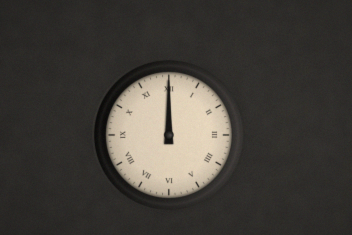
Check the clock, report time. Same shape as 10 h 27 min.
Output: 12 h 00 min
